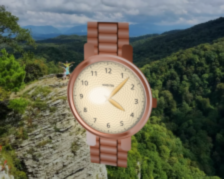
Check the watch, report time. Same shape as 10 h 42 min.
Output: 4 h 07 min
